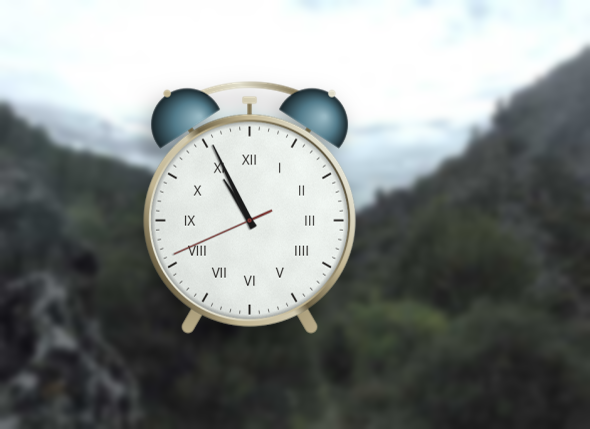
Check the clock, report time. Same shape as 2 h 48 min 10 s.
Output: 10 h 55 min 41 s
